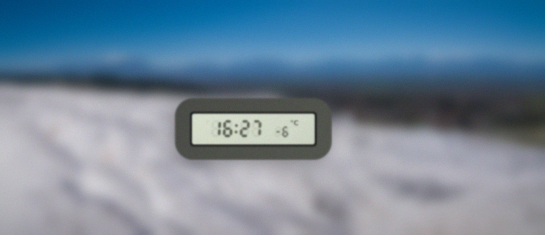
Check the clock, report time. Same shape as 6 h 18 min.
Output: 16 h 27 min
